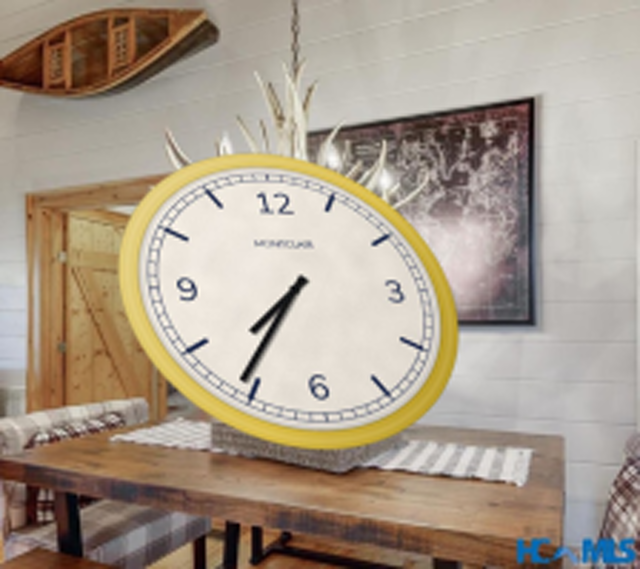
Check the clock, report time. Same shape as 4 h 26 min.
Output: 7 h 36 min
